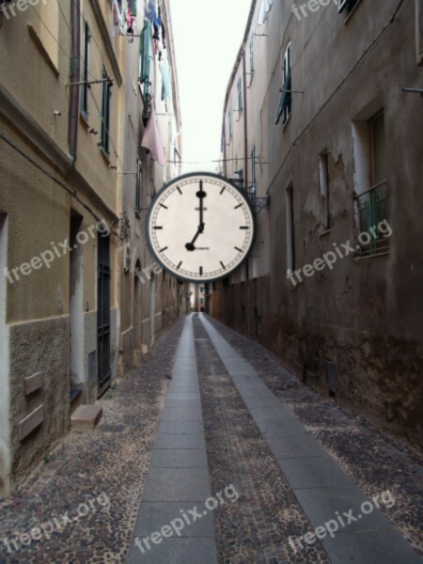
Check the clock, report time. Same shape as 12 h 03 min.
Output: 7 h 00 min
